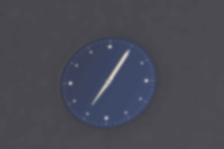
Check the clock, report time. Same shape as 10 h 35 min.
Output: 7 h 05 min
